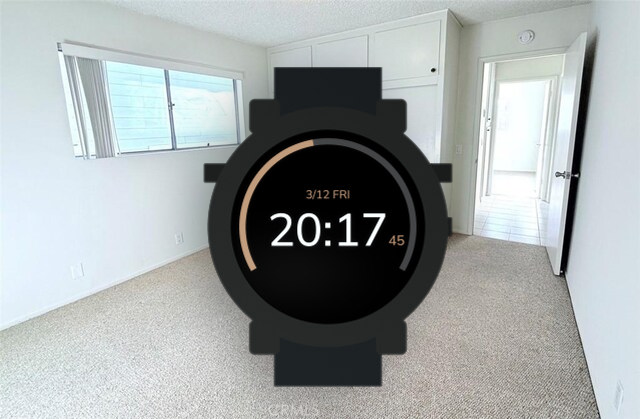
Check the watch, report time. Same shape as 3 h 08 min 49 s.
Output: 20 h 17 min 45 s
